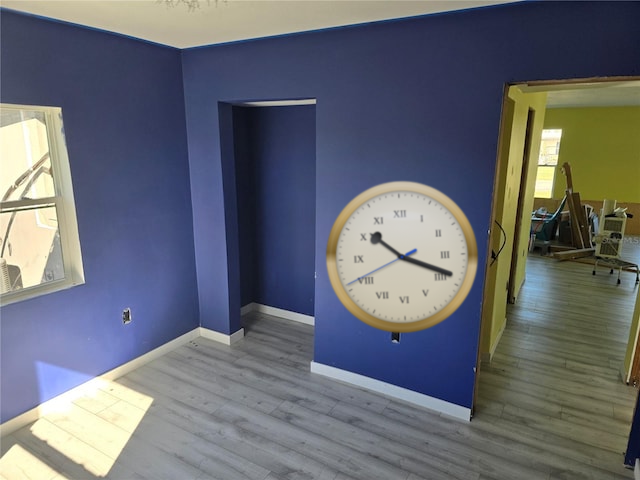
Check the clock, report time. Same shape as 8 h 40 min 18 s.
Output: 10 h 18 min 41 s
